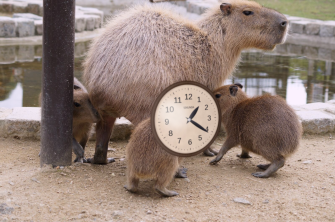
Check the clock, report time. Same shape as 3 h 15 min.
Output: 1 h 21 min
